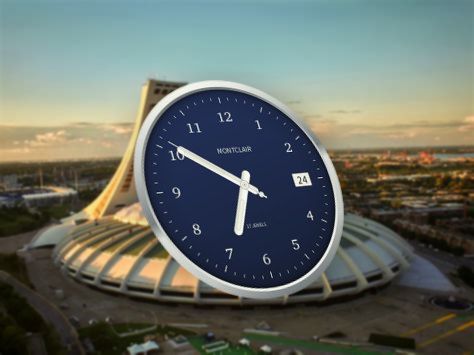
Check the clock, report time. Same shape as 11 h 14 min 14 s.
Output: 6 h 50 min 51 s
